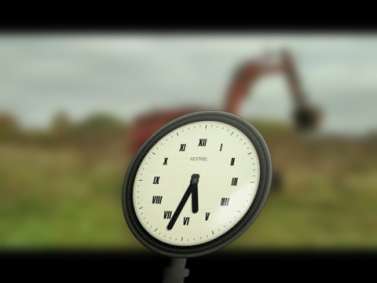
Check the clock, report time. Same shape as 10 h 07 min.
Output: 5 h 33 min
